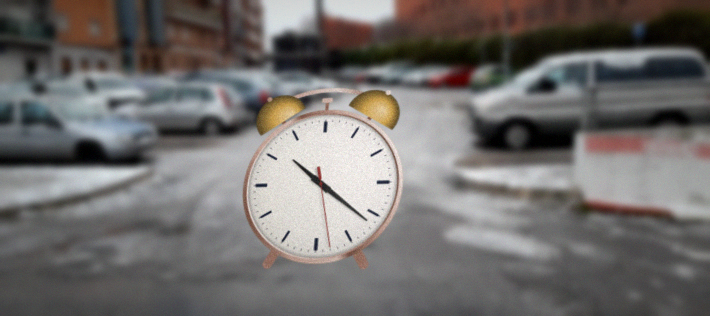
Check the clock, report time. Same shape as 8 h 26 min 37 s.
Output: 10 h 21 min 28 s
